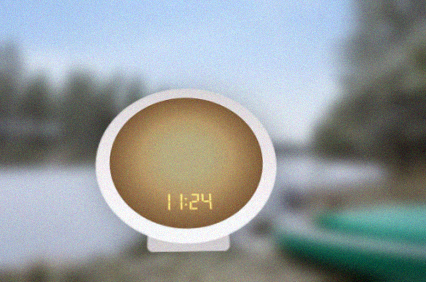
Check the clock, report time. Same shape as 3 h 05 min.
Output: 11 h 24 min
